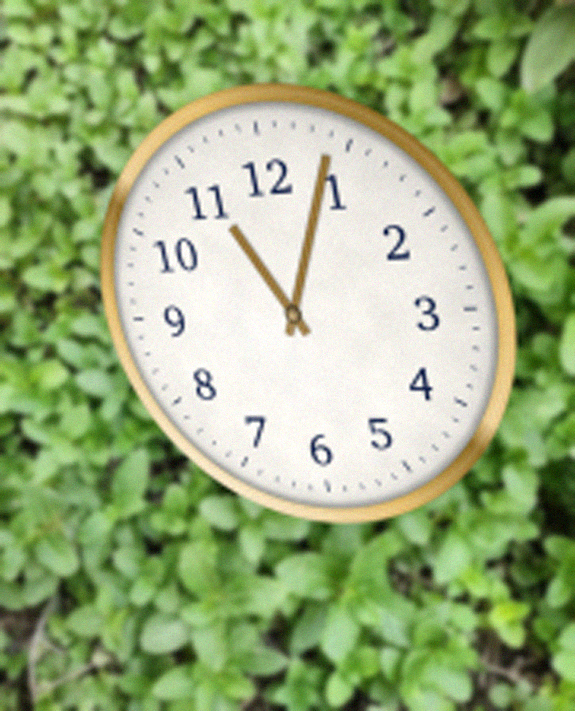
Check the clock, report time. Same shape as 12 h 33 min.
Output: 11 h 04 min
